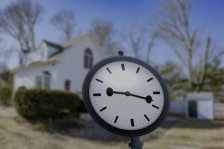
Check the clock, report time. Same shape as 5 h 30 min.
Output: 9 h 18 min
